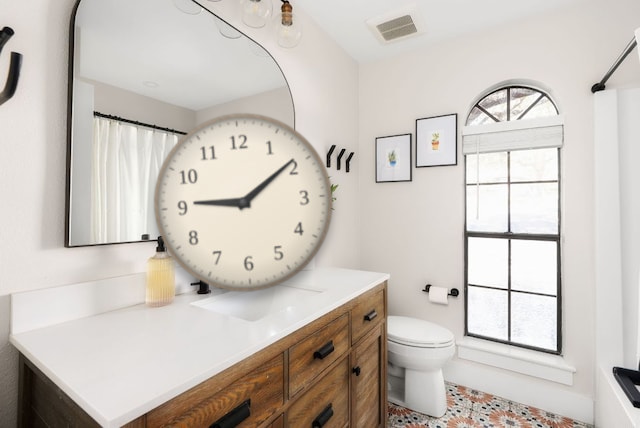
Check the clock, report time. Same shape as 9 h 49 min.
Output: 9 h 09 min
